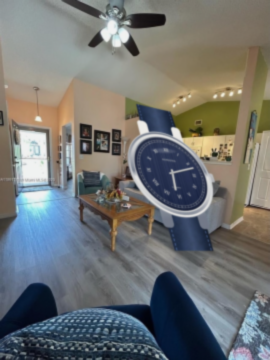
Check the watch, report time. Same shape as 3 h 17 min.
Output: 6 h 12 min
